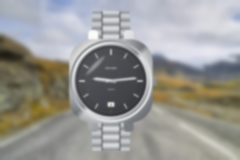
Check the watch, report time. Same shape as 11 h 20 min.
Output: 9 h 14 min
